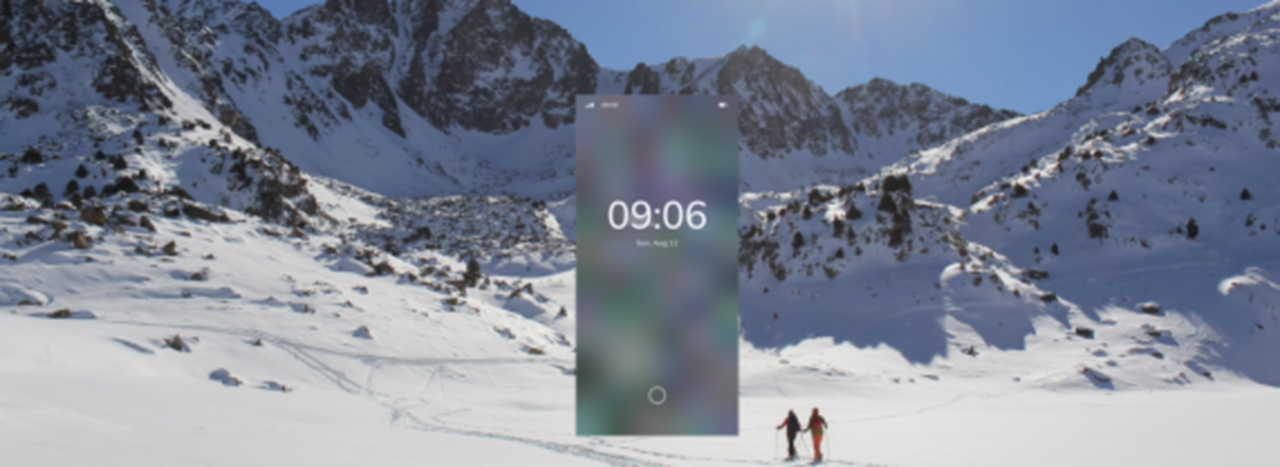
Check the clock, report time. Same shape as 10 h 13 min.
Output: 9 h 06 min
